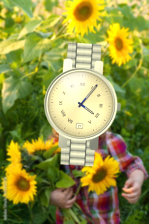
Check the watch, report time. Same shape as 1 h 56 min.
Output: 4 h 06 min
